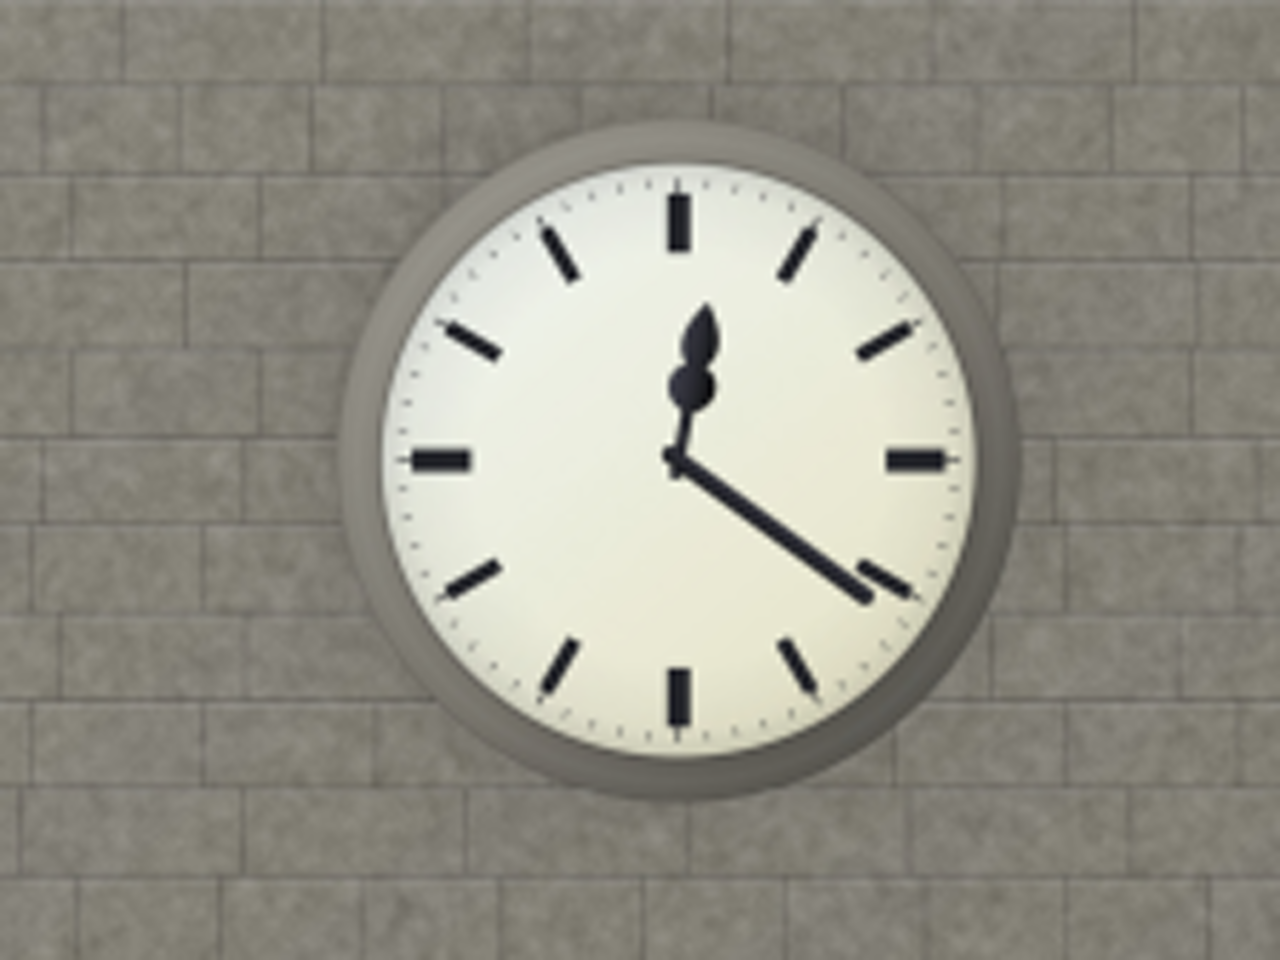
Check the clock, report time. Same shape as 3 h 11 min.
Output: 12 h 21 min
